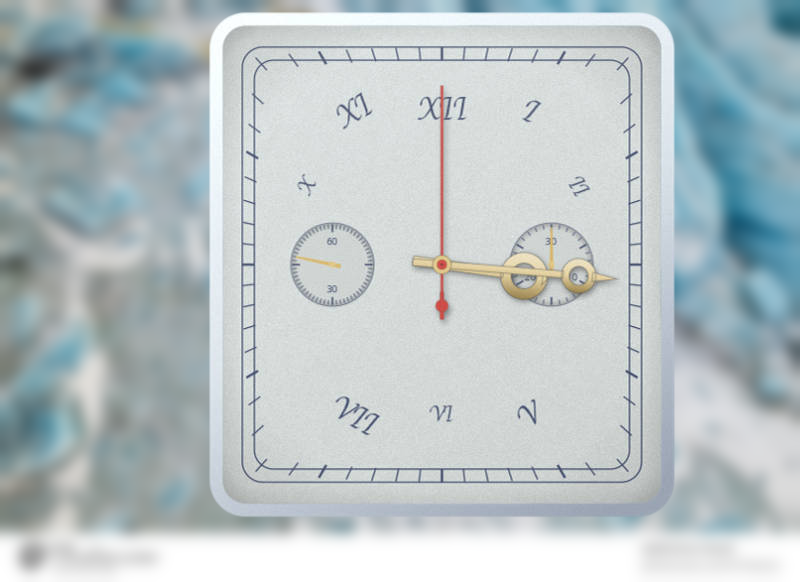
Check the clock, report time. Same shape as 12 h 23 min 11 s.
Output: 3 h 15 min 47 s
